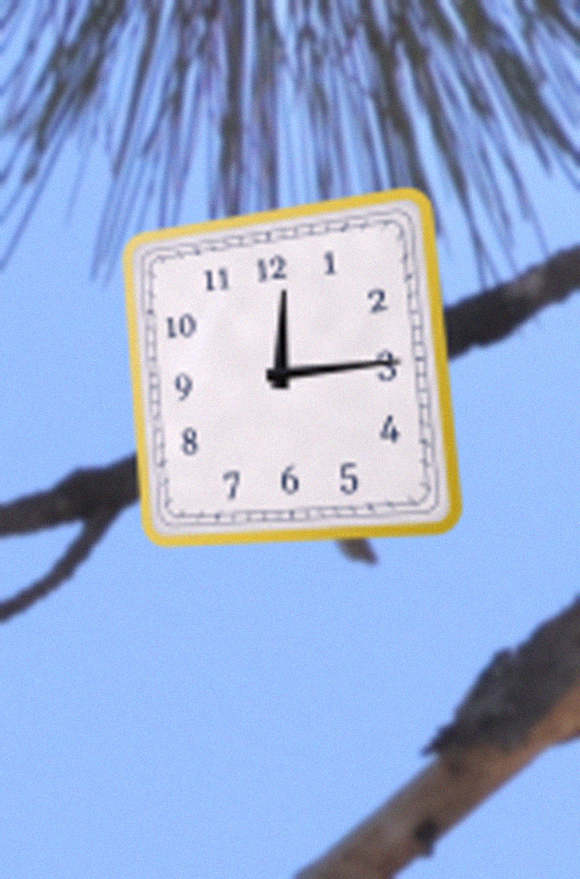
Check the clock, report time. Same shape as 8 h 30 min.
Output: 12 h 15 min
